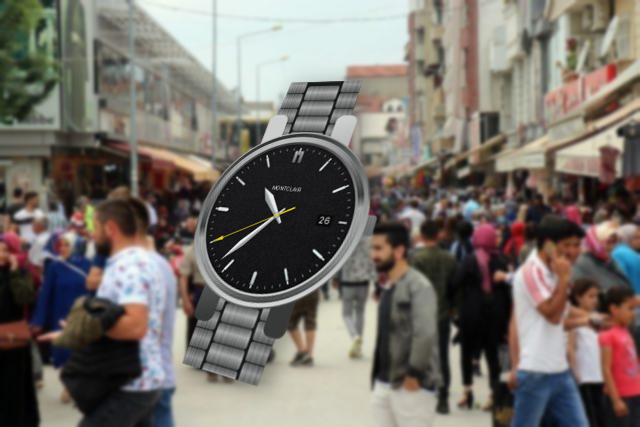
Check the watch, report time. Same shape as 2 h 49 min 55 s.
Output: 10 h 36 min 40 s
